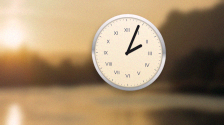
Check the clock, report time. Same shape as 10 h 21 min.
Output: 2 h 04 min
